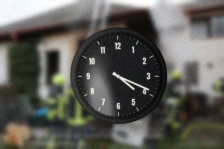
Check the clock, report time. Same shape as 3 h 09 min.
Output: 4 h 19 min
